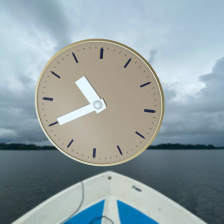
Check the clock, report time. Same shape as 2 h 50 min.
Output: 10 h 40 min
